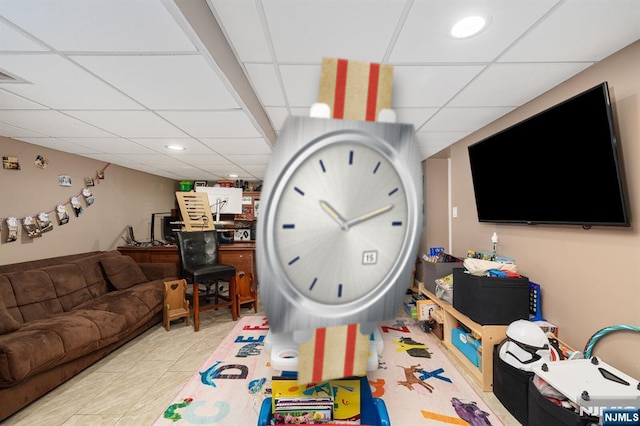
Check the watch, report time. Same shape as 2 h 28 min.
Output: 10 h 12 min
